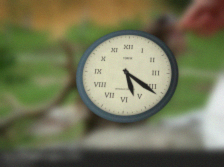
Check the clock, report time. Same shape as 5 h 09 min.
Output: 5 h 21 min
